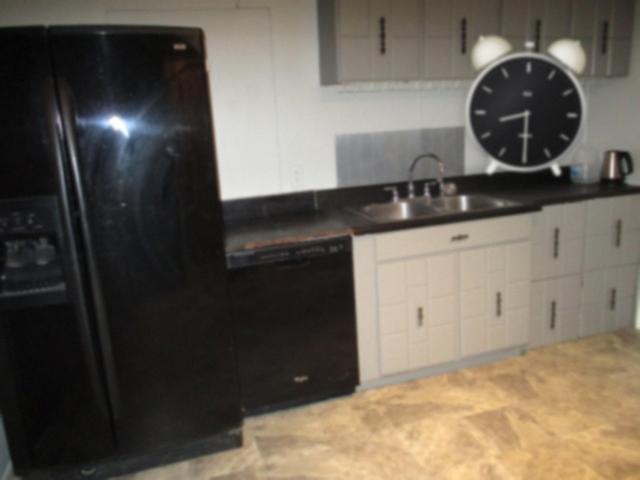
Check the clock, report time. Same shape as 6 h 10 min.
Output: 8 h 30 min
